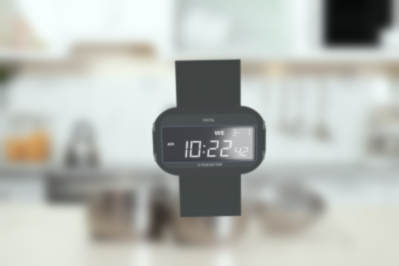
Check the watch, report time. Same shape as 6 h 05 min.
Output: 10 h 22 min
